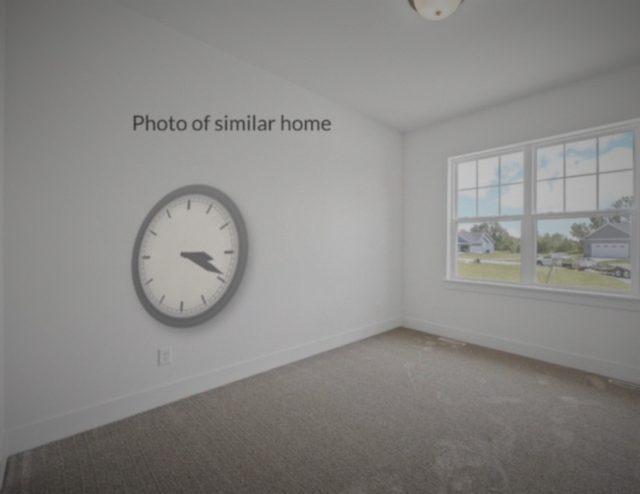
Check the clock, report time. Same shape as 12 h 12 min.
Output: 3 h 19 min
